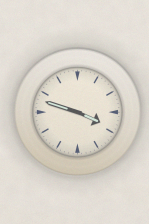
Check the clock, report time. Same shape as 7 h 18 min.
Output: 3 h 48 min
